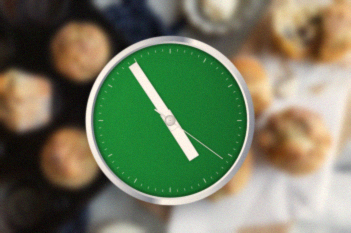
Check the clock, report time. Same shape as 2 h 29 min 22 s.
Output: 4 h 54 min 21 s
